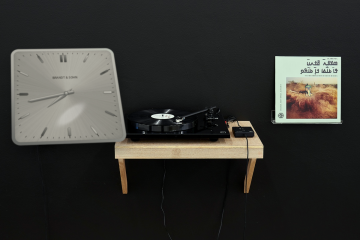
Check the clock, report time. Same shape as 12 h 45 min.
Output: 7 h 43 min
